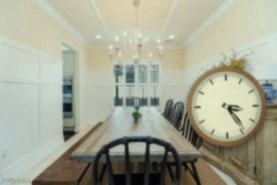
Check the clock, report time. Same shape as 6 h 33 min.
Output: 3 h 24 min
